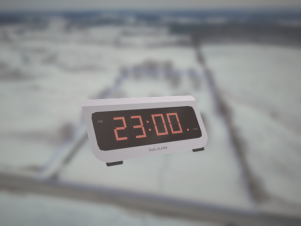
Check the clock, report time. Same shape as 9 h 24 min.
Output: 23 h 00 min
